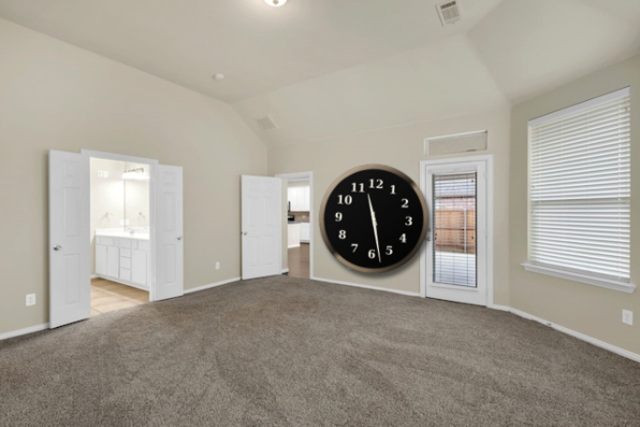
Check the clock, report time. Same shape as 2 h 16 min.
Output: 11 h 28 min
